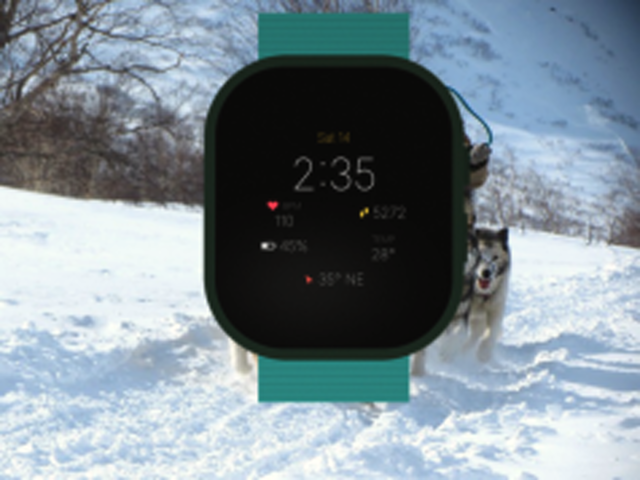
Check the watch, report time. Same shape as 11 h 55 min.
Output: 2 h 35 min
